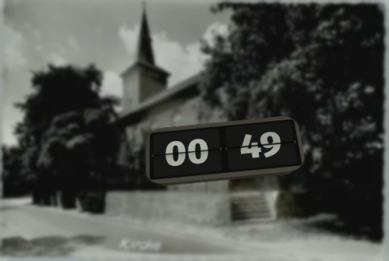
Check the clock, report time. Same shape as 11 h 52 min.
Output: 0 h 49 min
